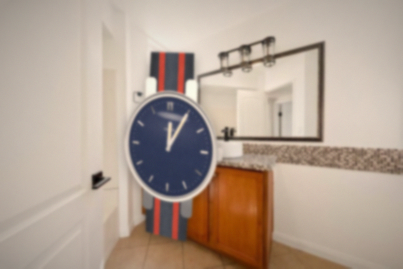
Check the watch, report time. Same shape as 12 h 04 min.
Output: 12 h 05 min
